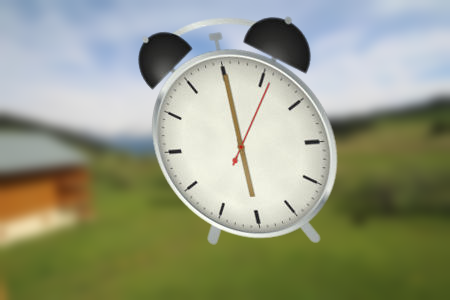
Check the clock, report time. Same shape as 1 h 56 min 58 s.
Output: 6 h 00 min 06 s
